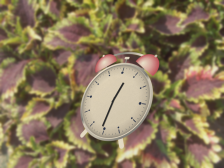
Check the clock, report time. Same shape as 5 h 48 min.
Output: 12 h 31 min
